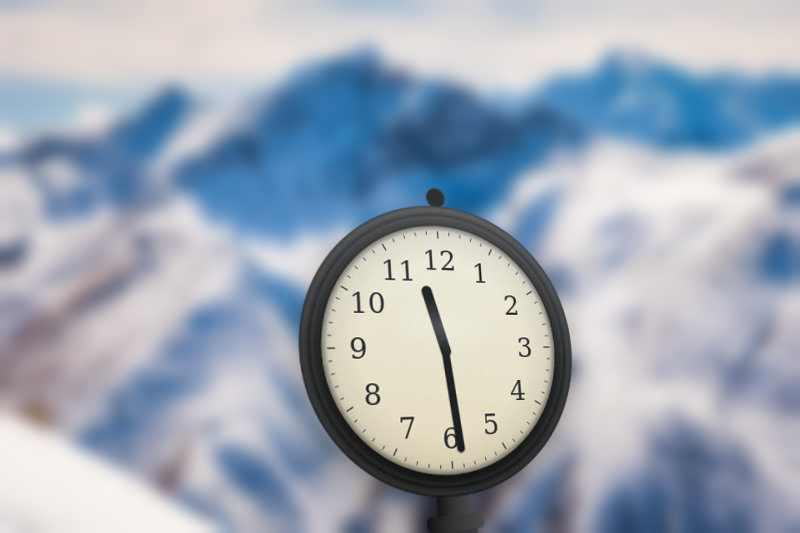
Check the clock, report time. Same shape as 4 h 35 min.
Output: 11 h 29 min
